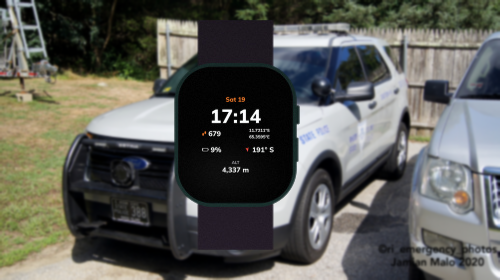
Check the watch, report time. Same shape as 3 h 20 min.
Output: 17 h 14 min
